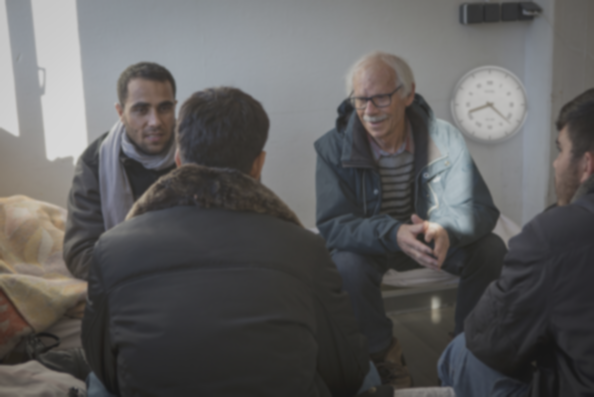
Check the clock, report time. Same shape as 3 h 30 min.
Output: 8 h 22 min
